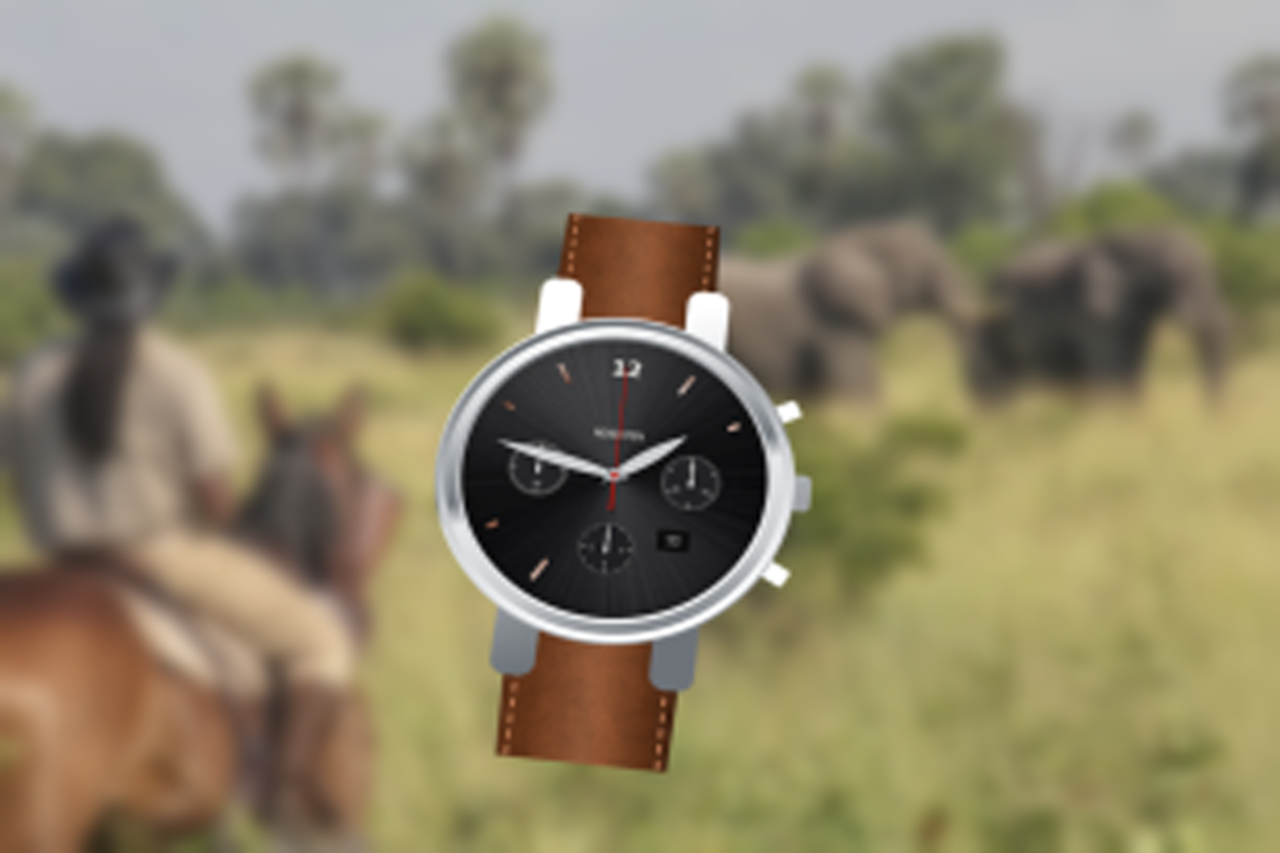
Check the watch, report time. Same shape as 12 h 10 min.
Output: 1 h 47 min
